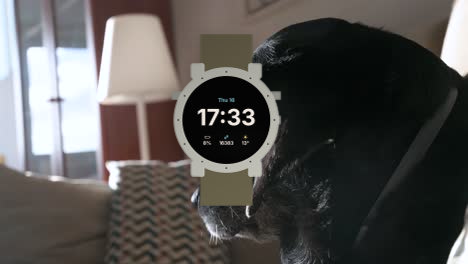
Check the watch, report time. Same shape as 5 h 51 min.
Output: 17 h 33 min
